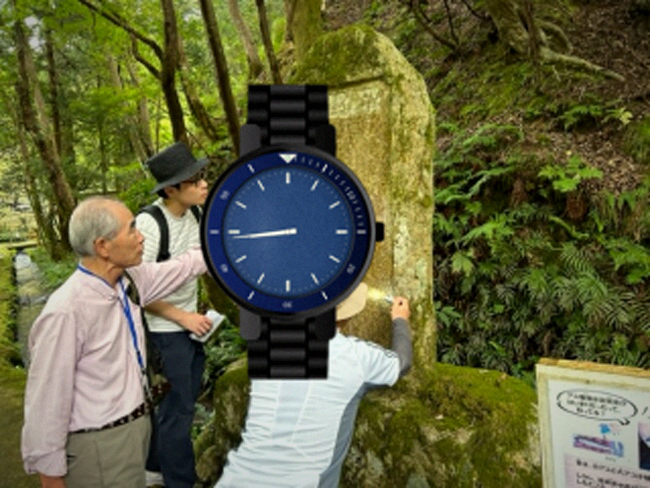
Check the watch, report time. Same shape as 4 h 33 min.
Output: 8 h 44 min
